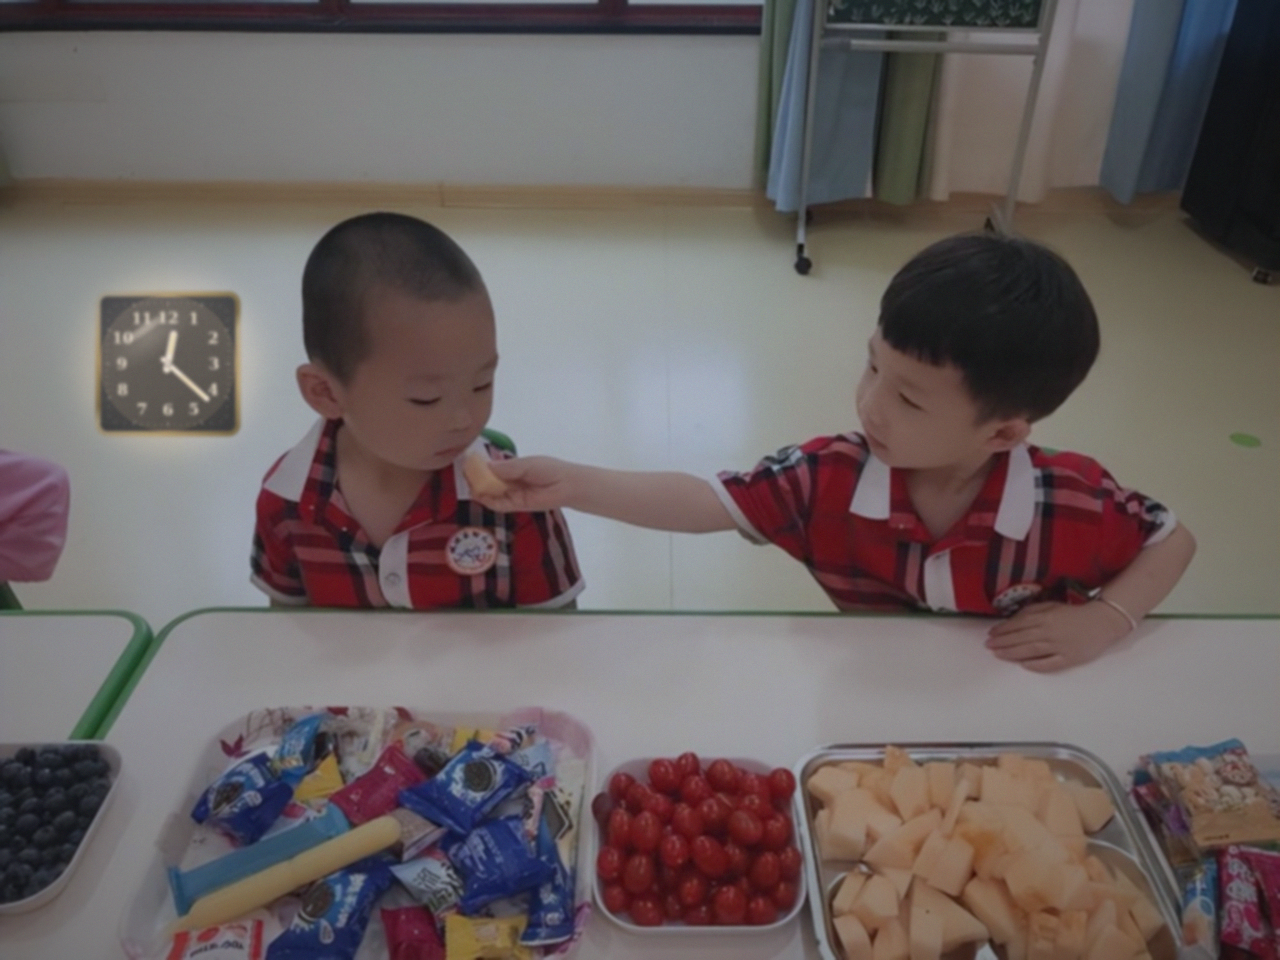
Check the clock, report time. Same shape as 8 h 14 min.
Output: 12 h 22 min
